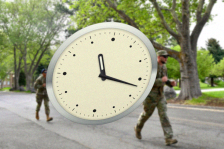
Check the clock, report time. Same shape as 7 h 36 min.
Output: 11 h 17 min
